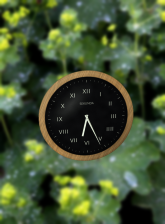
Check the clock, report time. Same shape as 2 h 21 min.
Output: 6 h 26 min
